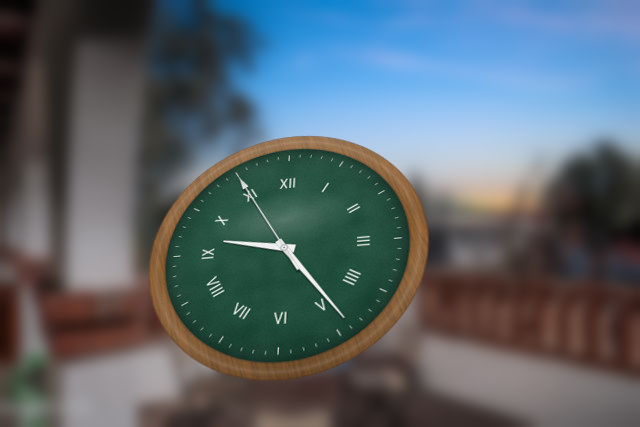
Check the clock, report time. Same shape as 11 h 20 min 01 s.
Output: 9 h 23 min 55 s
